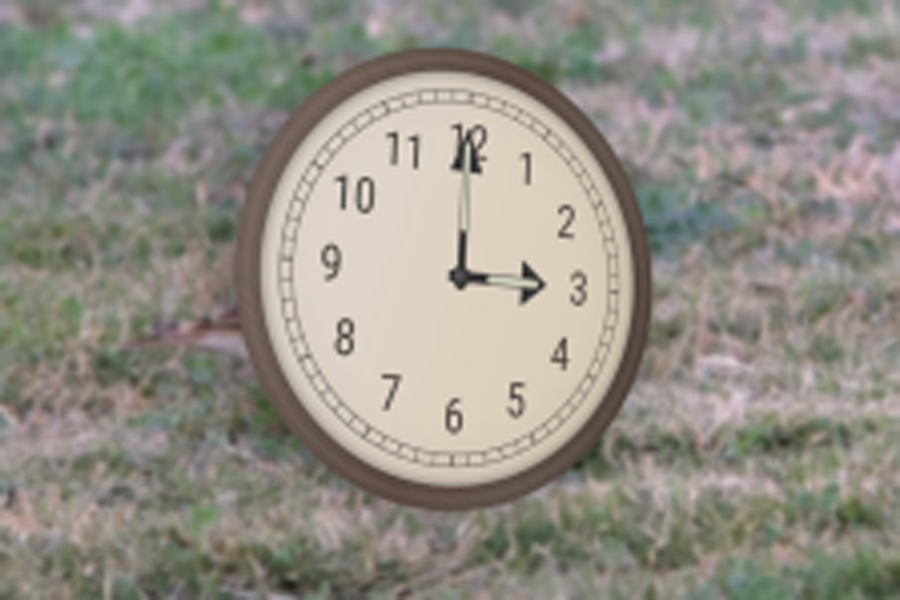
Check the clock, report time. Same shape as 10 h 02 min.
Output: 3 h 00 min
